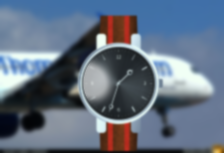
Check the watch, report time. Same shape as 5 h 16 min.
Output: 1 h 33 min
